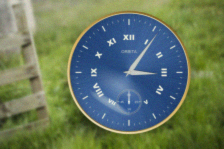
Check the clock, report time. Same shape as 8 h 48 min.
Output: 3 h 06 min
